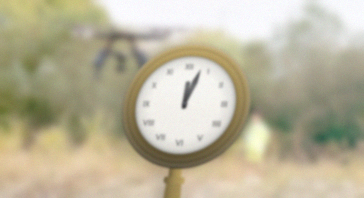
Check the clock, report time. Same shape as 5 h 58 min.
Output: 12 h 03 min
